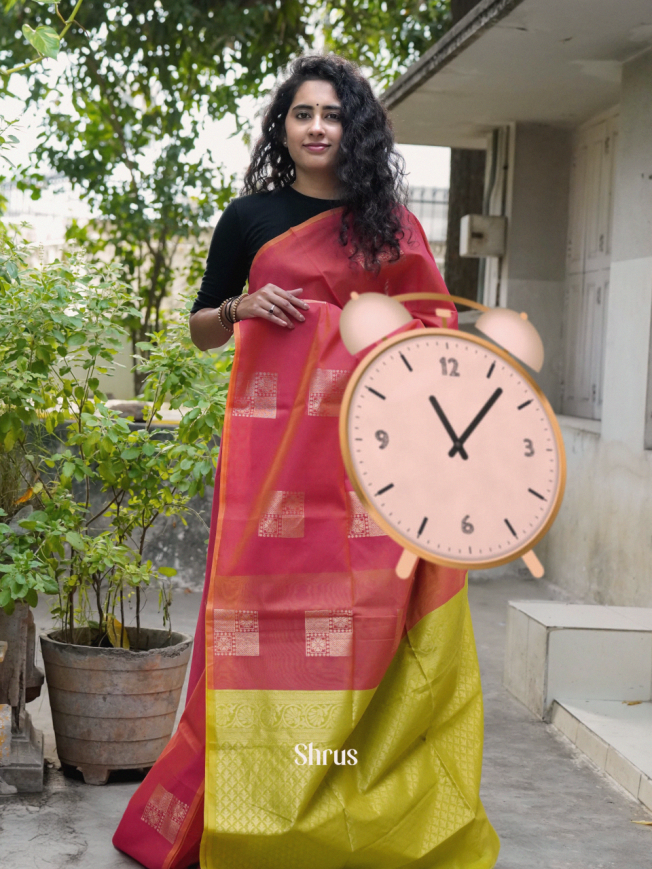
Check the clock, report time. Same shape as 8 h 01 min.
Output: 11 h 07 min
